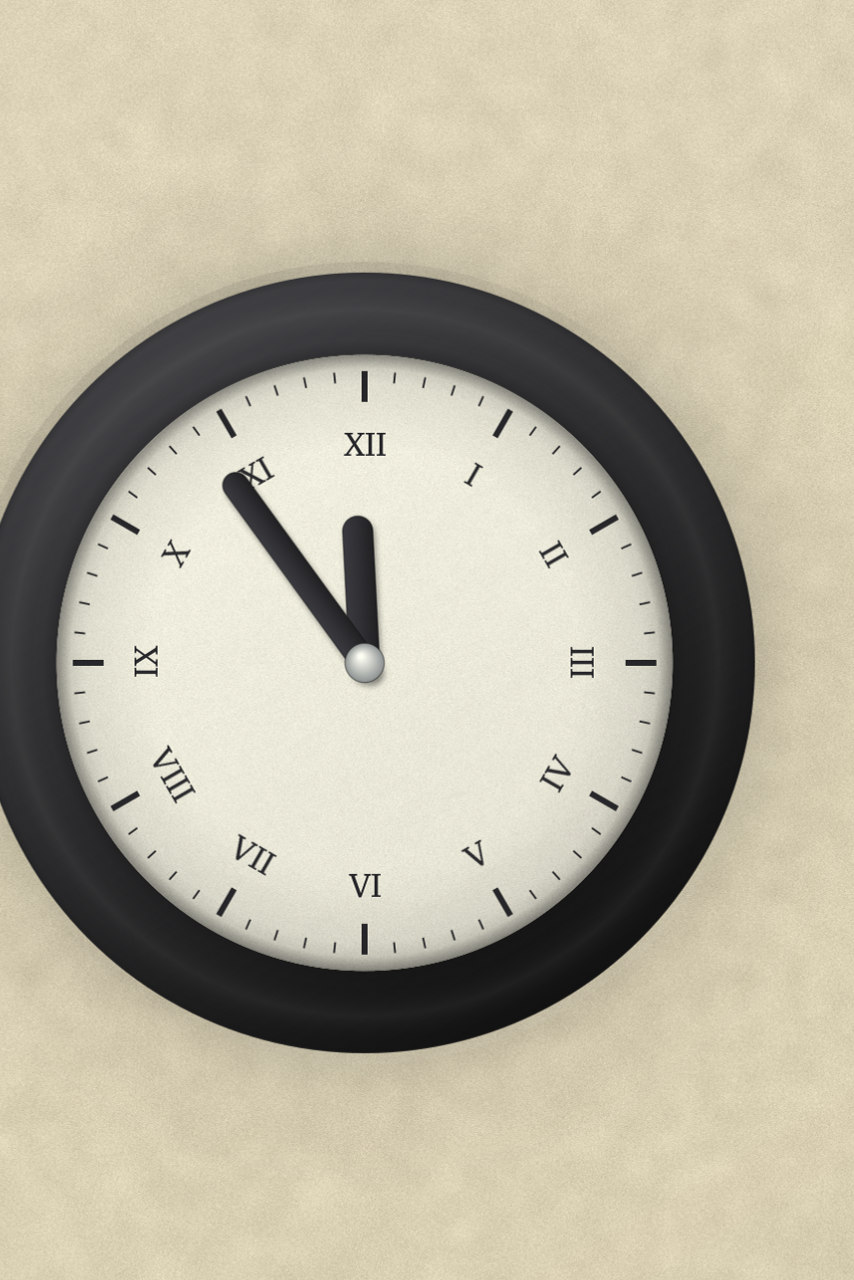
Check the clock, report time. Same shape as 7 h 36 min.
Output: 11 h 54 min
